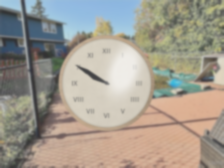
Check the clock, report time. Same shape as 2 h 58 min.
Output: 9 h 50 min
